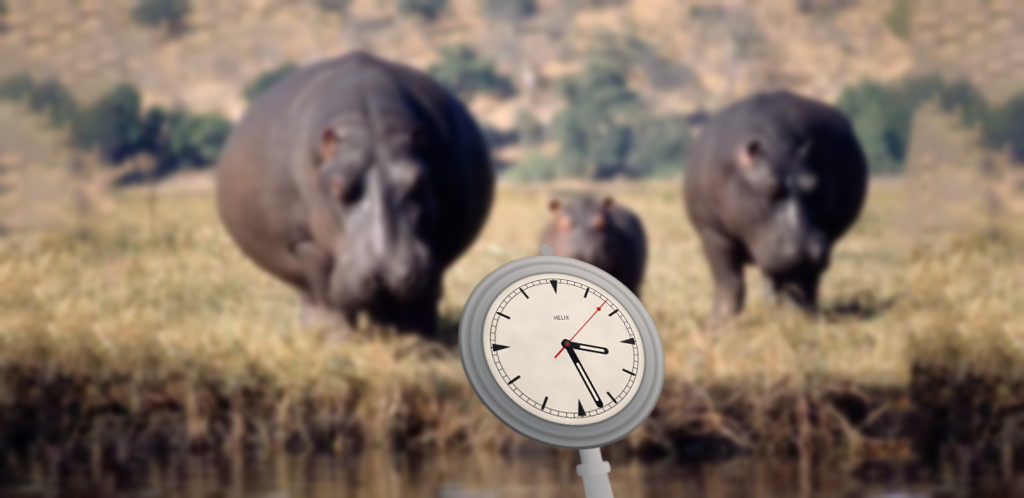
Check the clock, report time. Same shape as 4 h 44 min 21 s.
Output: 3 h 27 min 08 s
